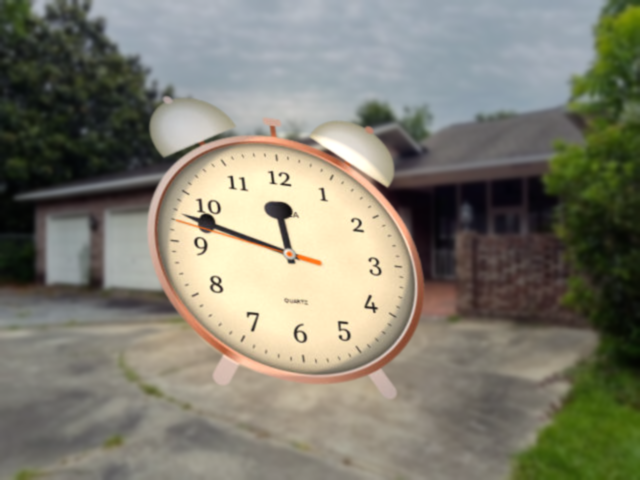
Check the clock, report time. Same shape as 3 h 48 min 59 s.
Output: 11 h 47 min 47 s
